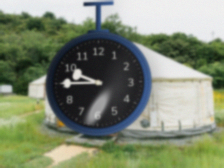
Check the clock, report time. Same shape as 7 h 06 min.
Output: 9 h 45 min
